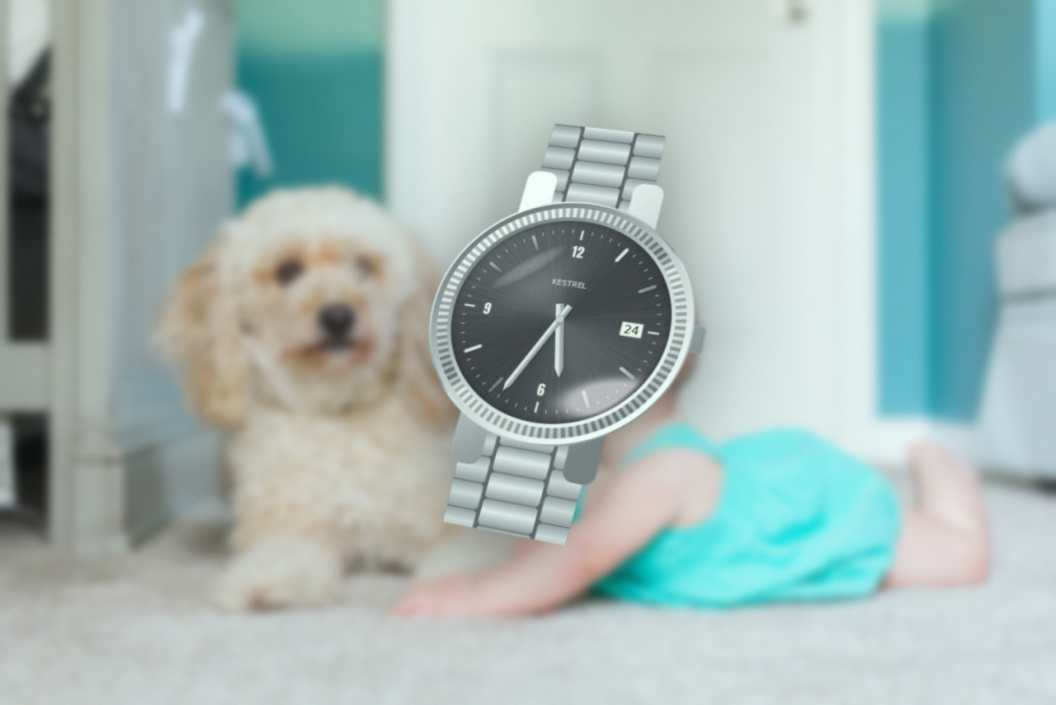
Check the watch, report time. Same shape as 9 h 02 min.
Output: 5 h 34 min
